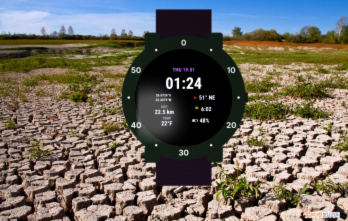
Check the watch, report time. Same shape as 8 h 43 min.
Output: 1 h 24 min
